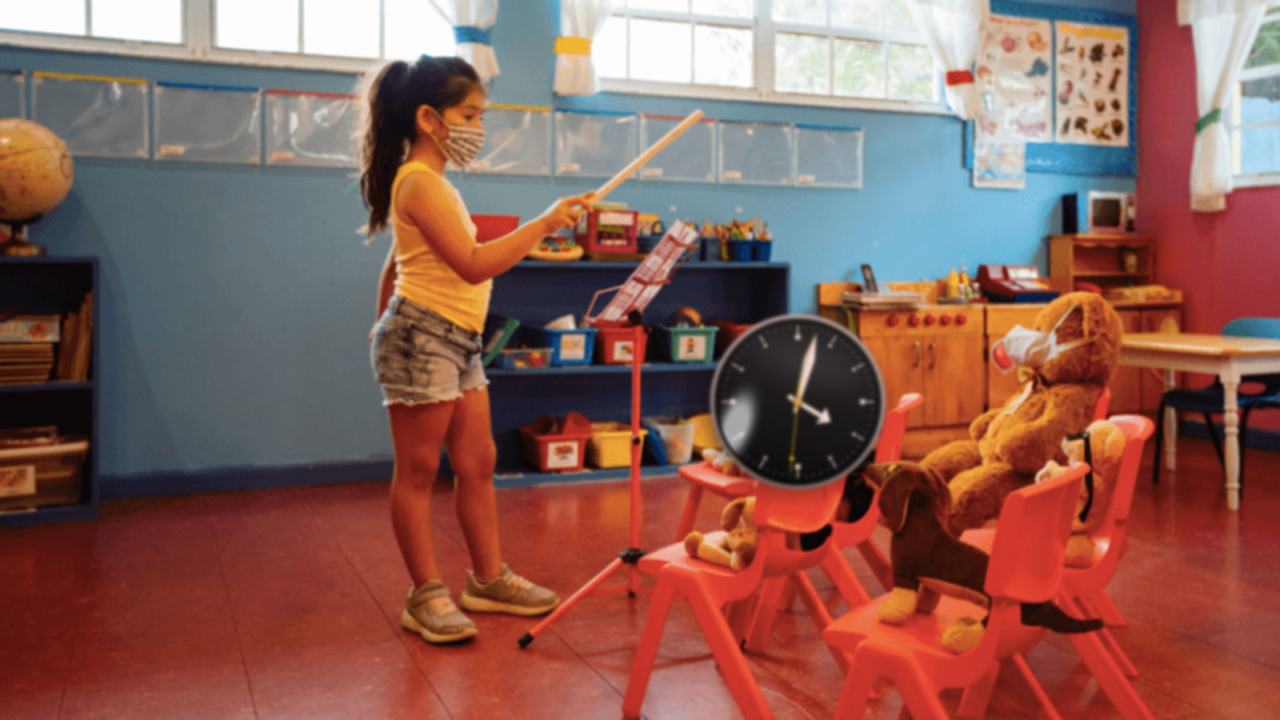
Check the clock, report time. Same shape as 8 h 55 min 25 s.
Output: 4 h 02 min 31 s
